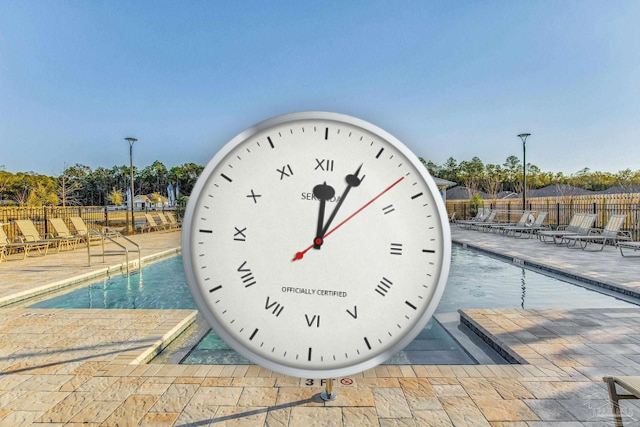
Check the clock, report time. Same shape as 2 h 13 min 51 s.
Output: 12 h 04 min 08 s
